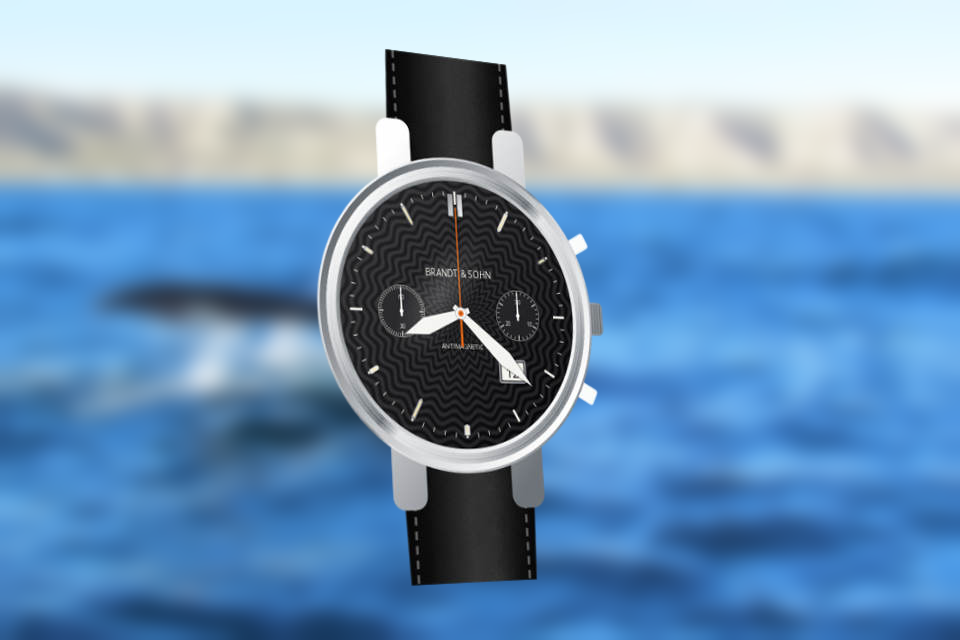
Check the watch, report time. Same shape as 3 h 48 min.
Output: 8 h 22 min
